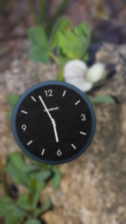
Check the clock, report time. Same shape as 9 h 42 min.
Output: 5 h 57 min
